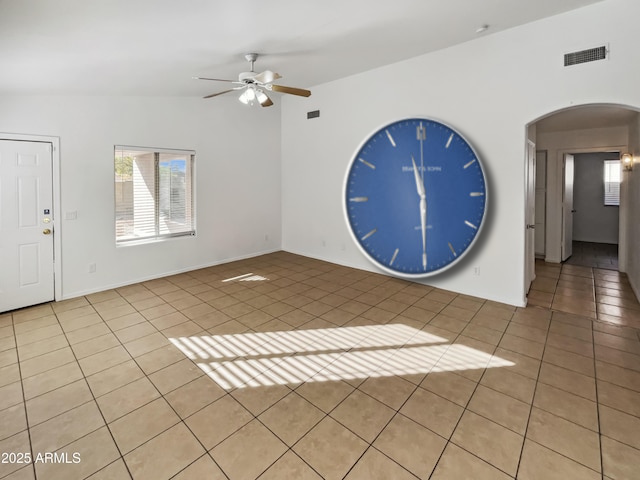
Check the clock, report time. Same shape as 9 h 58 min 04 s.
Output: 11 h 30 min 00 s
